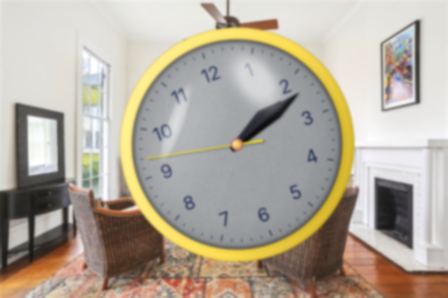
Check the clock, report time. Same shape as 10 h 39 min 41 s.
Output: 2 h 11 min 47 s
